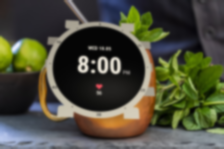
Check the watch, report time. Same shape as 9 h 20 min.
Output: 8 h 00 min
